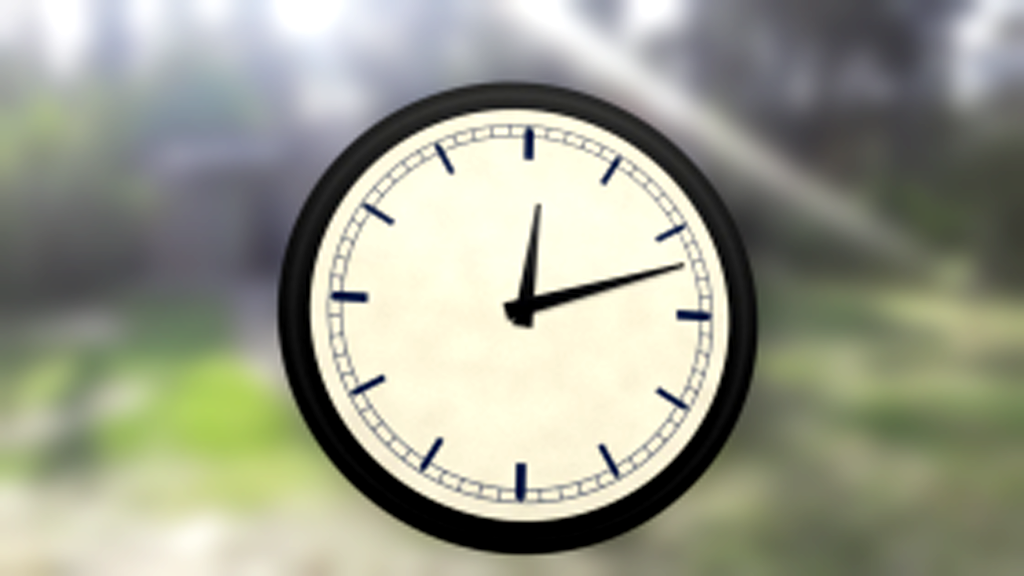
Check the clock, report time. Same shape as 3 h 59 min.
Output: 12 h 12 min
